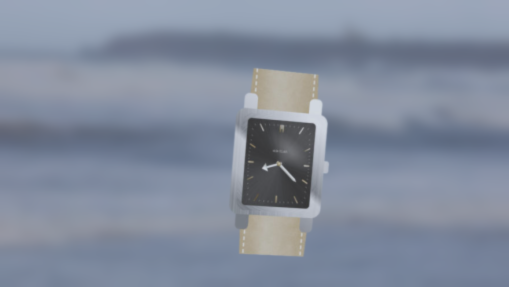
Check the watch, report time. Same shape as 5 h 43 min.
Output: 8 h 22 min
